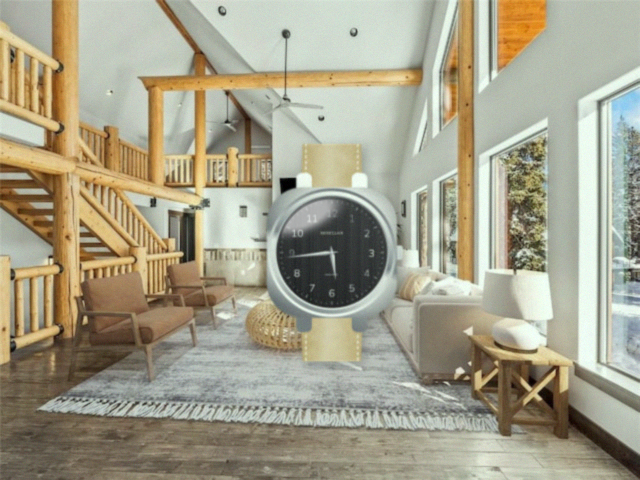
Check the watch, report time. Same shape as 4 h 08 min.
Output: 5 h 44 min
